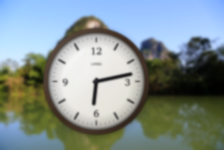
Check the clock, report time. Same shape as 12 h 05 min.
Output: 6 h 13 min
